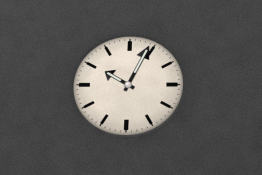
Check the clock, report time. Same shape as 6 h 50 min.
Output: 10 h 04 min
